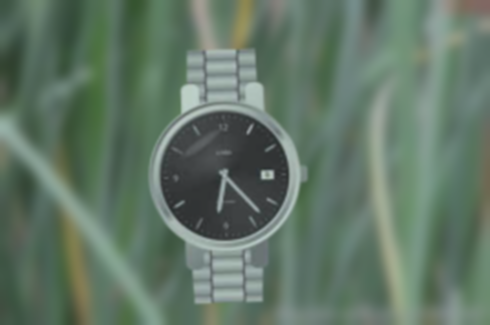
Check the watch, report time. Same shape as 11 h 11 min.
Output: 6 h 23 min
